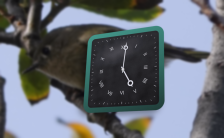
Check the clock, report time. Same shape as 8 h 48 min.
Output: 5 h 01 min
